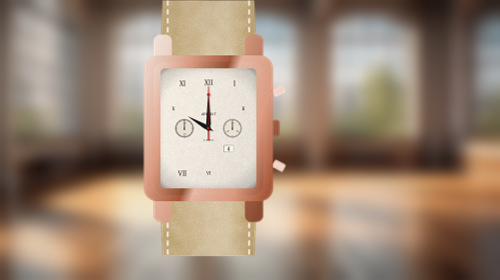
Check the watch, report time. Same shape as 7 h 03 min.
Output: 10 h 00 min
